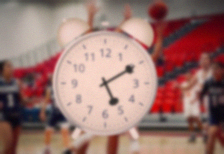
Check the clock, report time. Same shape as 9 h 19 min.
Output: 5 h 10 min
